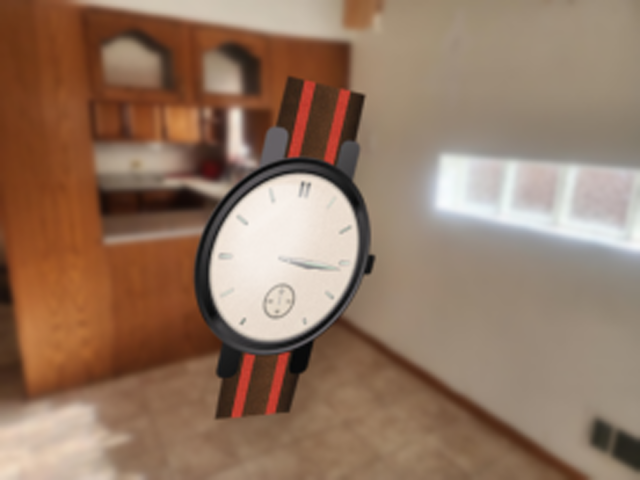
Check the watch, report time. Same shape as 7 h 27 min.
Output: 3 h 16 min
